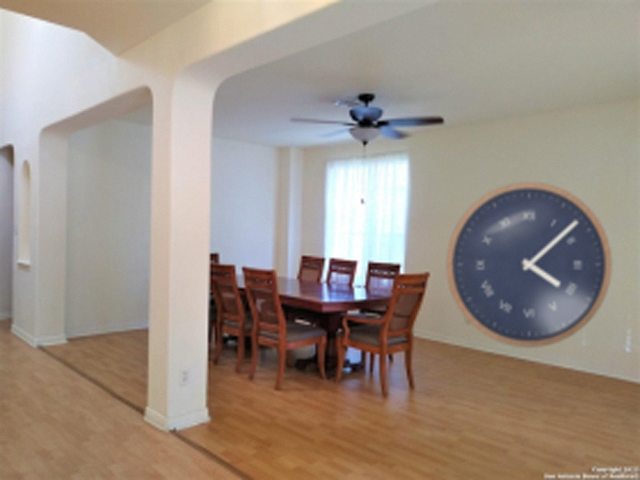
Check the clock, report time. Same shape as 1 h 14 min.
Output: 4 h 08 min
